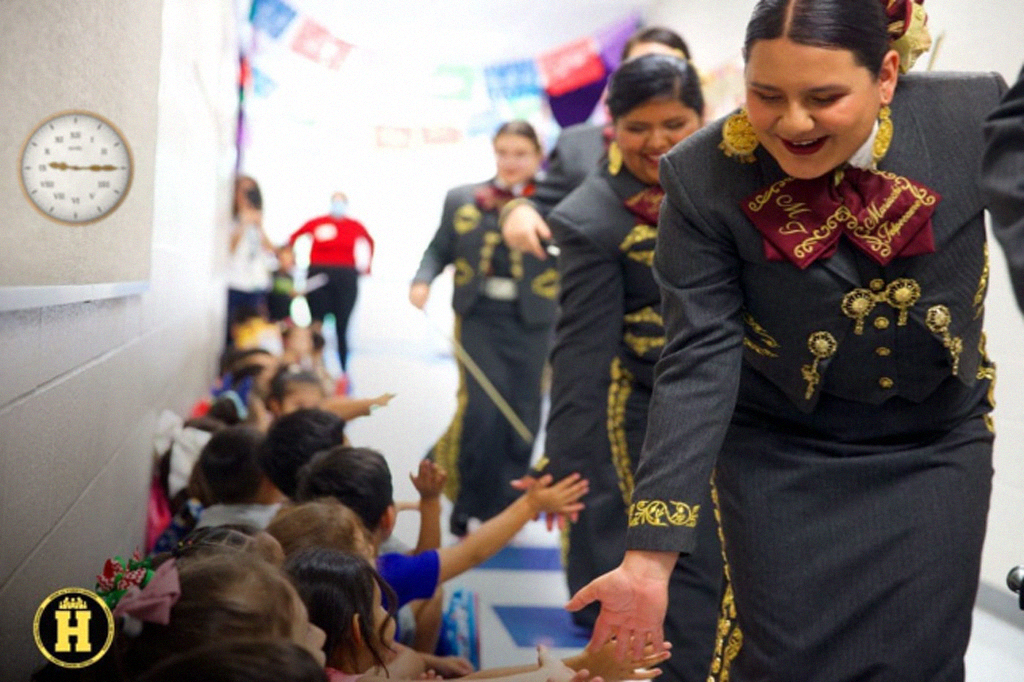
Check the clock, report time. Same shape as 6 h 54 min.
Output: 9 h 15 min
